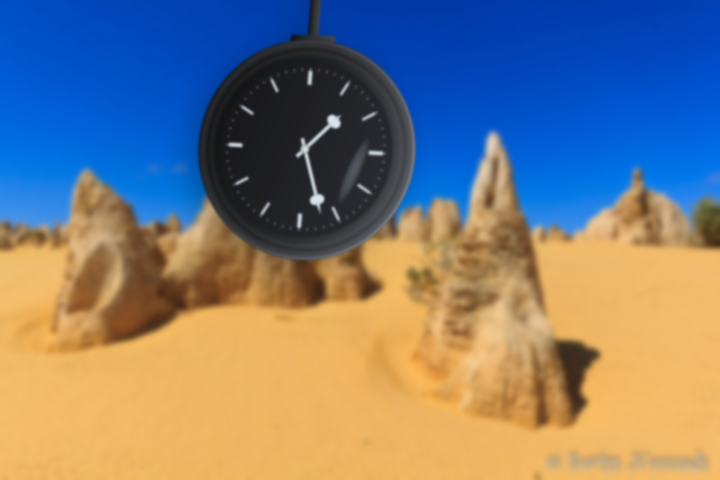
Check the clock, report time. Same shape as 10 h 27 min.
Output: 1 h 27 min
